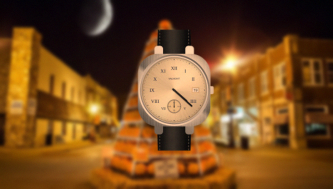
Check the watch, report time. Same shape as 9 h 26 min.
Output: 4 h 22 min
